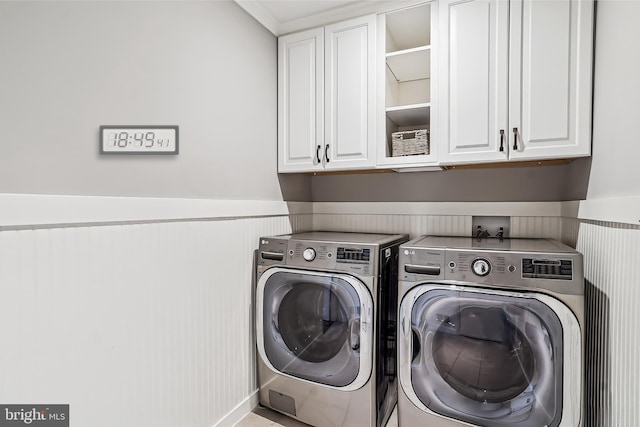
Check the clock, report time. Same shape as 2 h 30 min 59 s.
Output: 18 h 49 min 41 s
